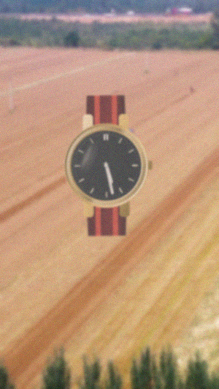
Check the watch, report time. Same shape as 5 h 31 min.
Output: 5 h 28 min
